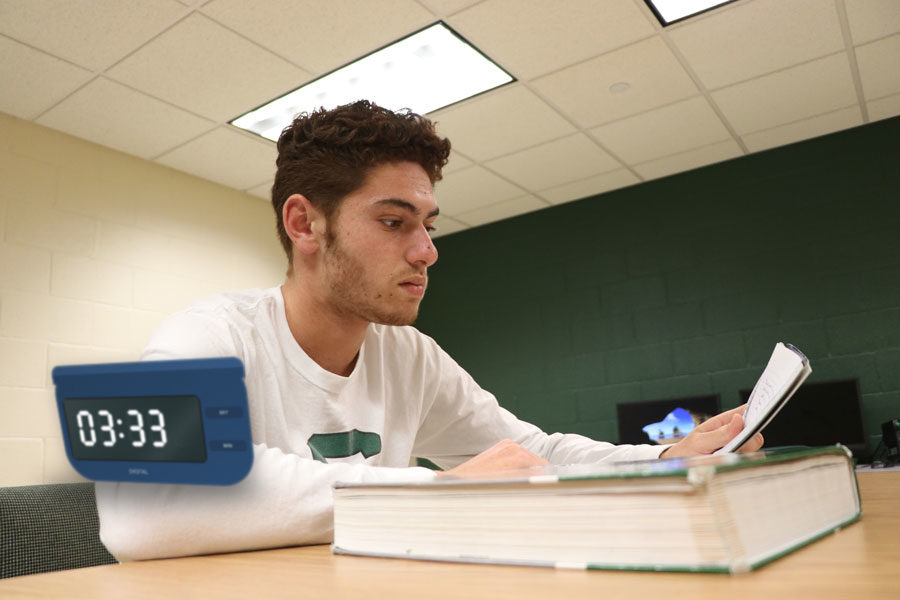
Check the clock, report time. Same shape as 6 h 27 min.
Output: 3 h 33 min
